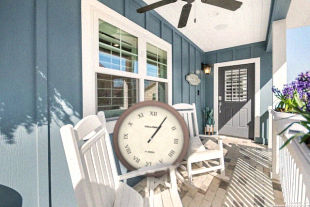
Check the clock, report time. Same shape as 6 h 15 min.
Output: 1 h 05 min
